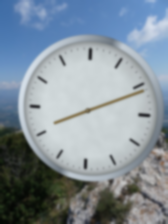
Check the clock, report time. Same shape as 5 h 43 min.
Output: 8 h 11 min
